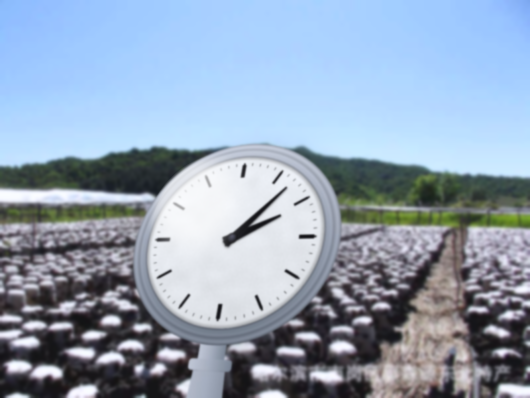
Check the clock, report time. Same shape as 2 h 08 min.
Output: 2 h 07 min
